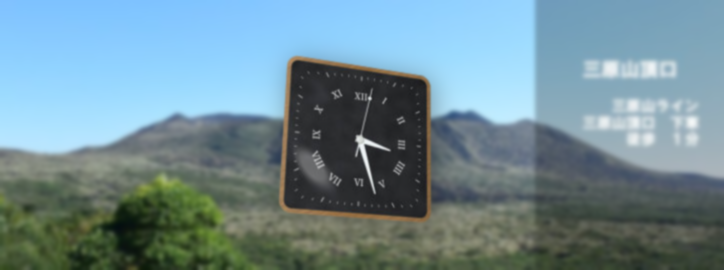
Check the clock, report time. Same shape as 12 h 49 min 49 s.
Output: 3 h 27 min 02 s
